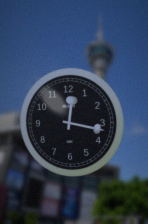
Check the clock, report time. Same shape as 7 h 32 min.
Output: 12 h 17 min
